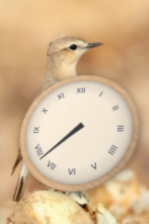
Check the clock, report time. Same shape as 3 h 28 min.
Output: 7 h 38 min
